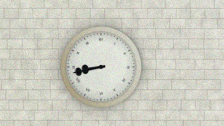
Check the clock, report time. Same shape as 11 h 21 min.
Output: 8 h 43 min
